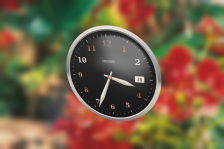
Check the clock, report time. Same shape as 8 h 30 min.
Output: 3 h 34 min
